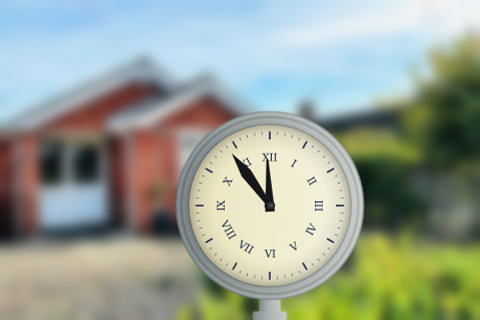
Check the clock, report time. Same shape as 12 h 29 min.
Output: 11 h 54 min
